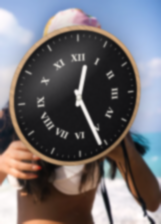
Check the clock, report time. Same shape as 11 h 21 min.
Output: 12 h 26 min
